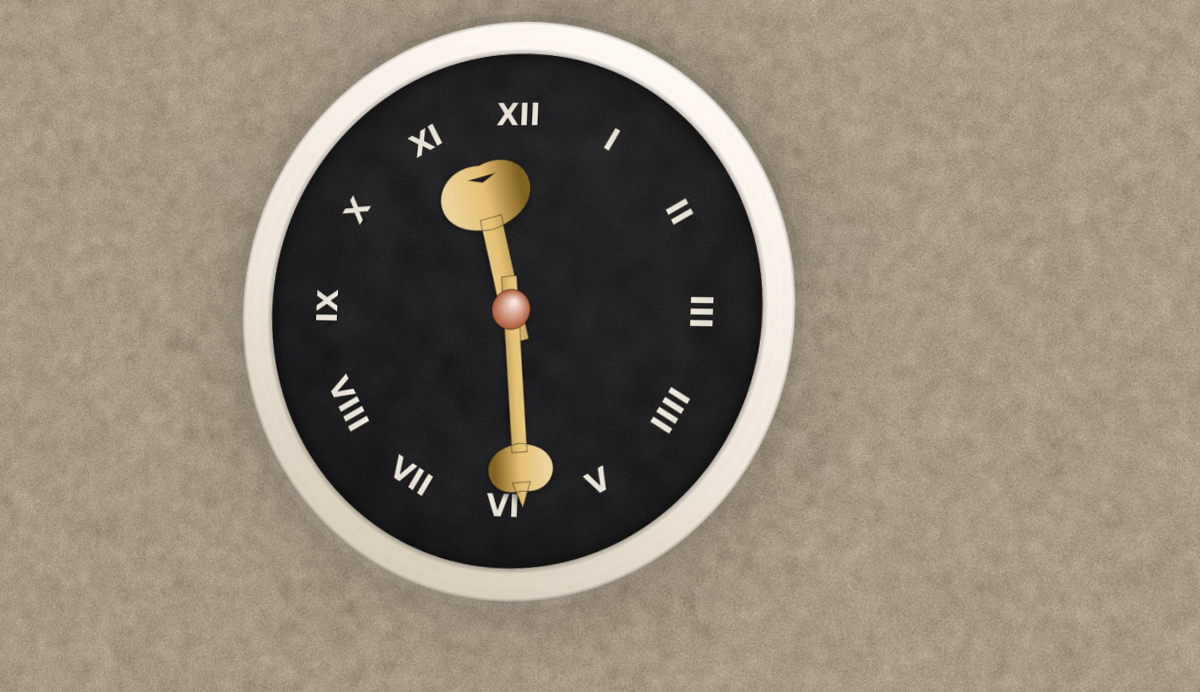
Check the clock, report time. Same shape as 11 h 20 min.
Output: 11 h 29 min
